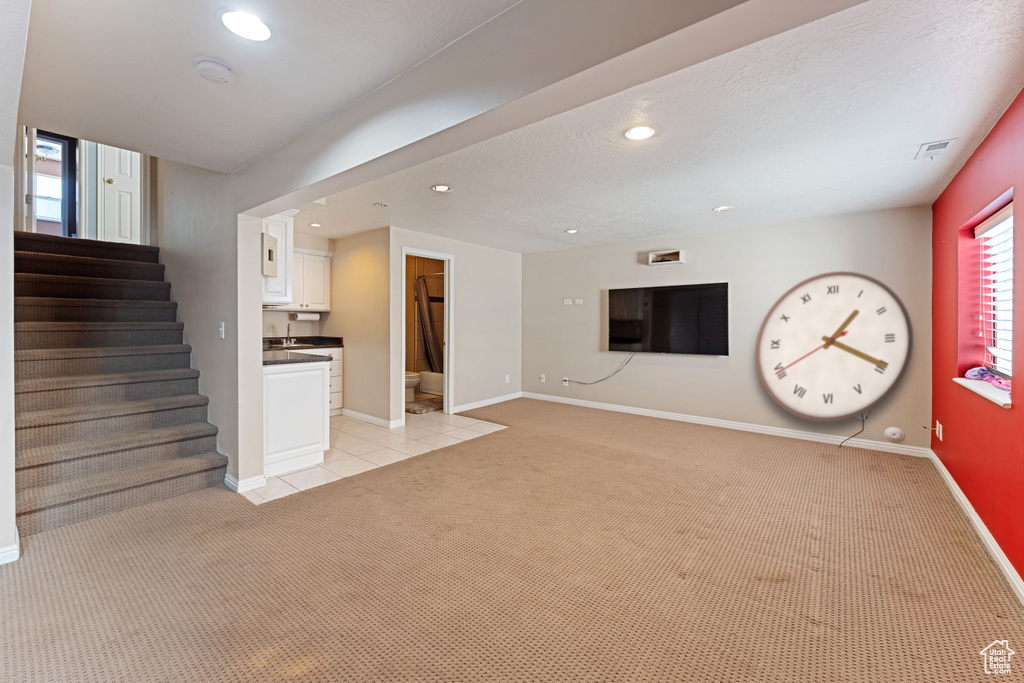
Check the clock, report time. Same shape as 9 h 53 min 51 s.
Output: 1 h 19 min 40 s
